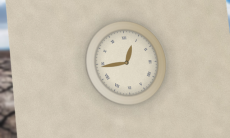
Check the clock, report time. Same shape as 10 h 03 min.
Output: 12 h 44 min
